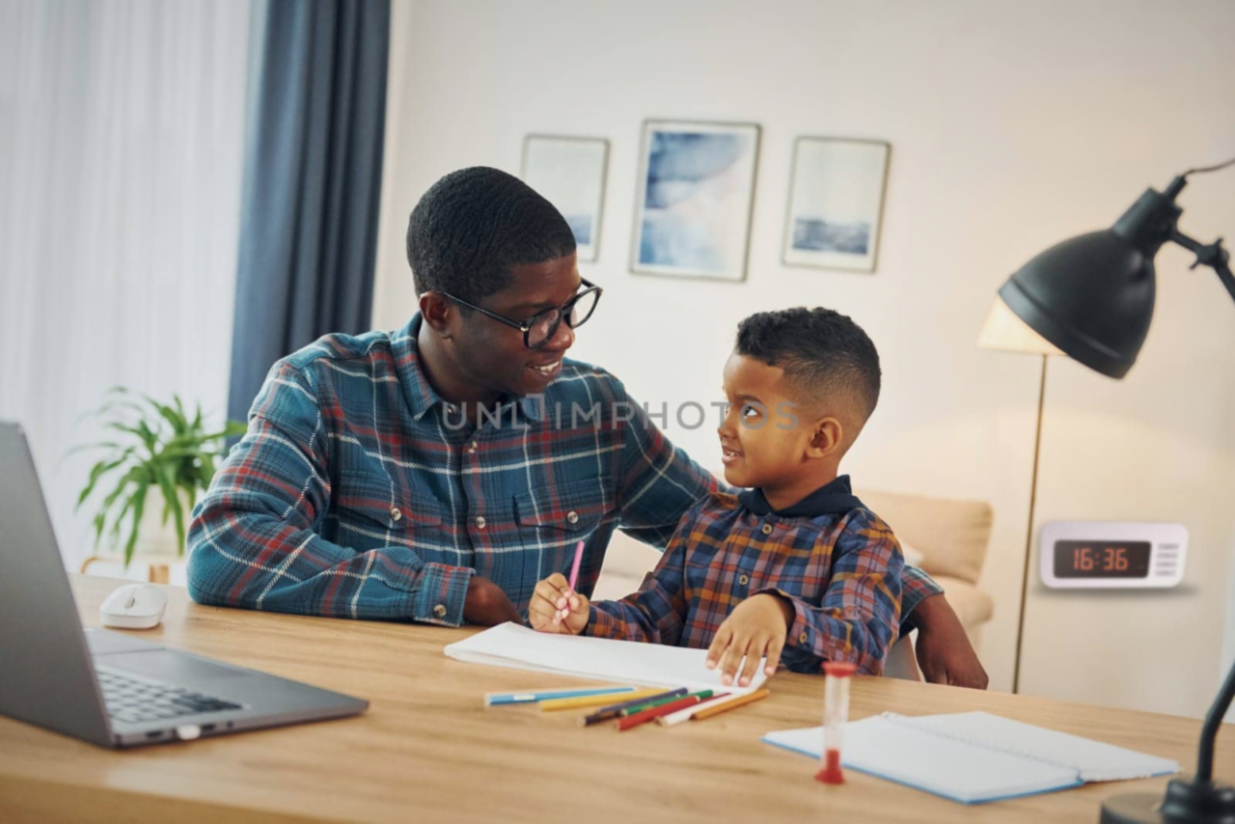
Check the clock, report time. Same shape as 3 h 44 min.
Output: 16 h 36 min
